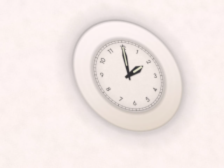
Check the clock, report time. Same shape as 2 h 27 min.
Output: 2 h 00 min
